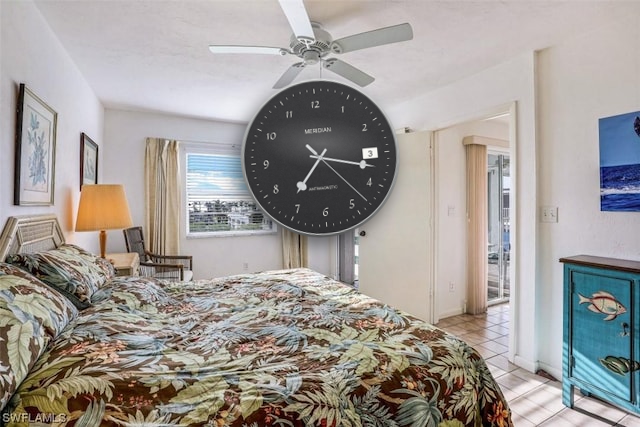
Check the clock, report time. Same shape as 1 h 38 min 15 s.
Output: 7 h 17 min 23 s
